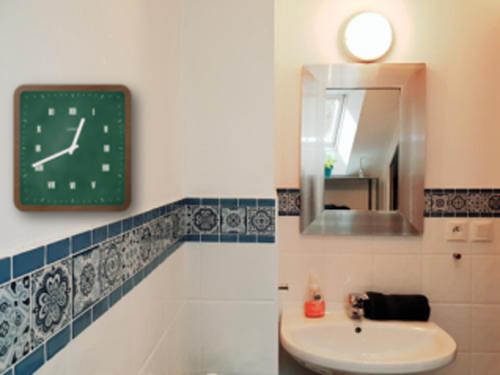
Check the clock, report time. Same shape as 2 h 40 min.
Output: 12 h 41 min
